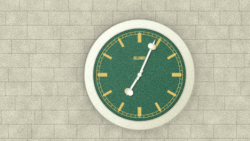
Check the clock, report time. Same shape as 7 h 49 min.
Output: 7 h 04 min
